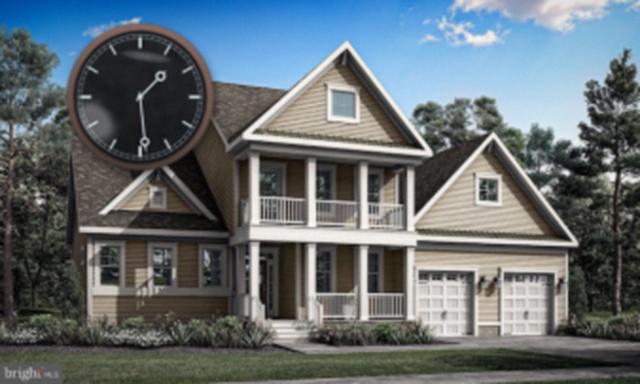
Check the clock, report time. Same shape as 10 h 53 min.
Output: 1 h 29 min
